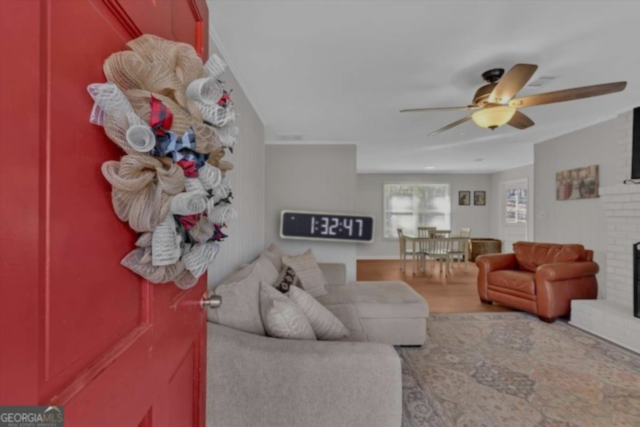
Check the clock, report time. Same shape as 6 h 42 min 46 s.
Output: 1 h 32 min 47 s
